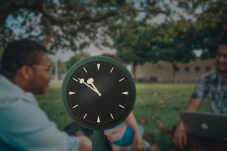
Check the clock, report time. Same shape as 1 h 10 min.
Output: 10 h 51 min
